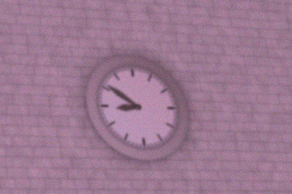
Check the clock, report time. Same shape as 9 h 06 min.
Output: 8 h 51 min
